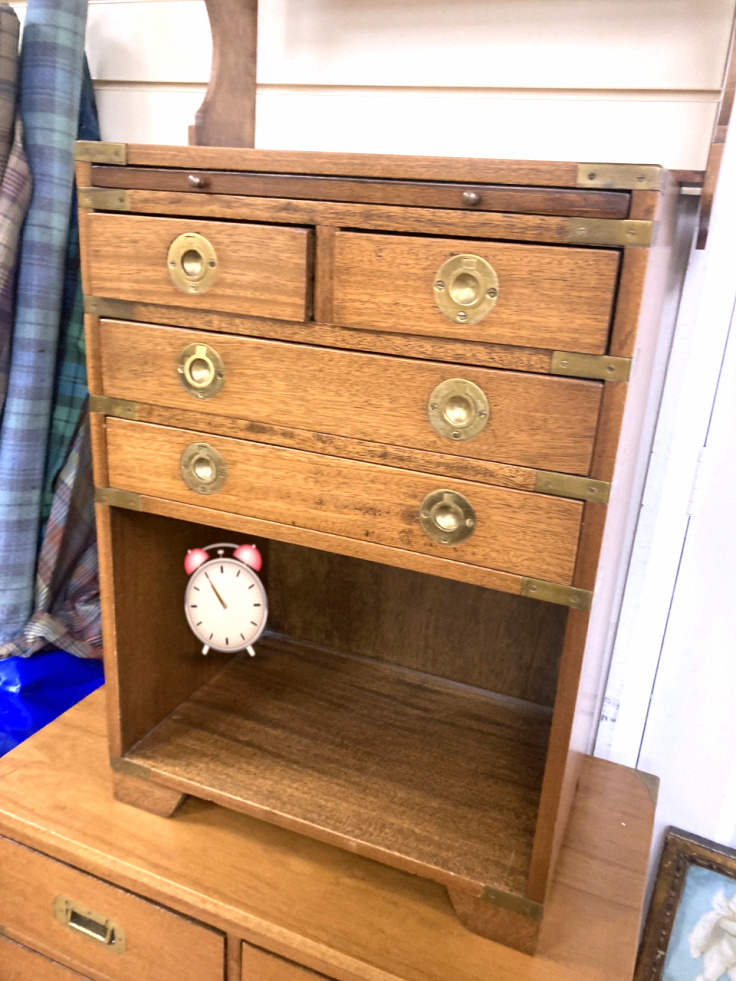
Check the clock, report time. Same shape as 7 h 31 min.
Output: 10 h 55 min
